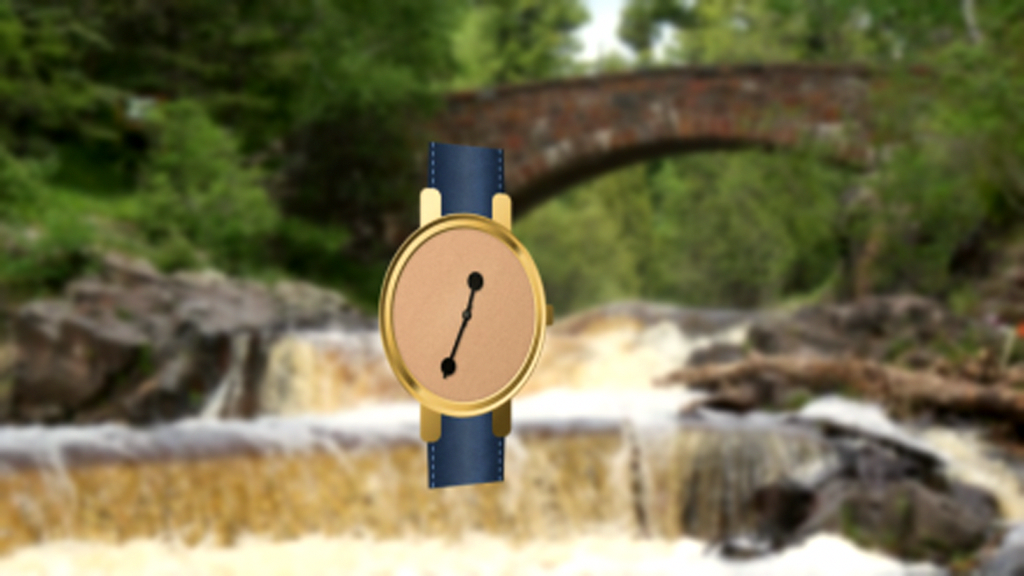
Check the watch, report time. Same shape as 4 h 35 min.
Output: 12 h 34 min
